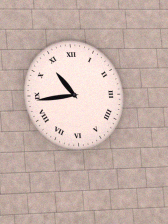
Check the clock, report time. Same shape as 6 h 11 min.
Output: 10 h 44 min
